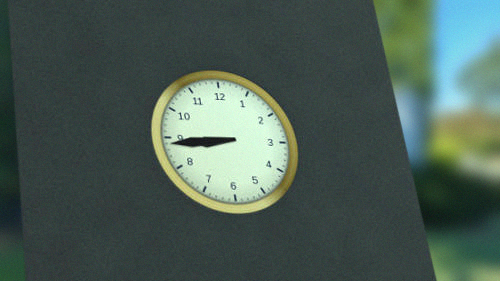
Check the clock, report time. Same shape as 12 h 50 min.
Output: 8 h 44 min
